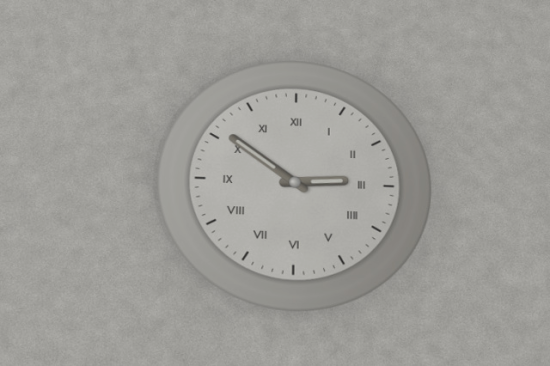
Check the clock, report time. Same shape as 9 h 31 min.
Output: 2 h 51 min
